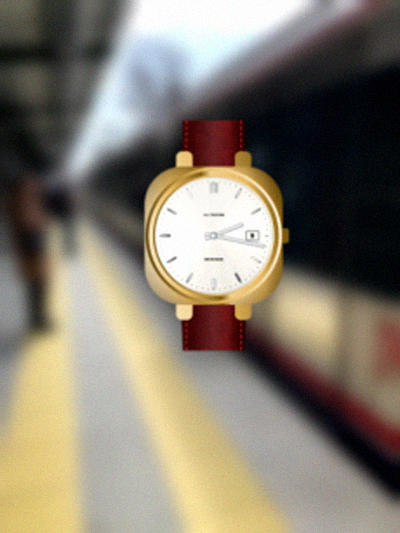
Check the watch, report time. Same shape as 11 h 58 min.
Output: 2 h 17 min
